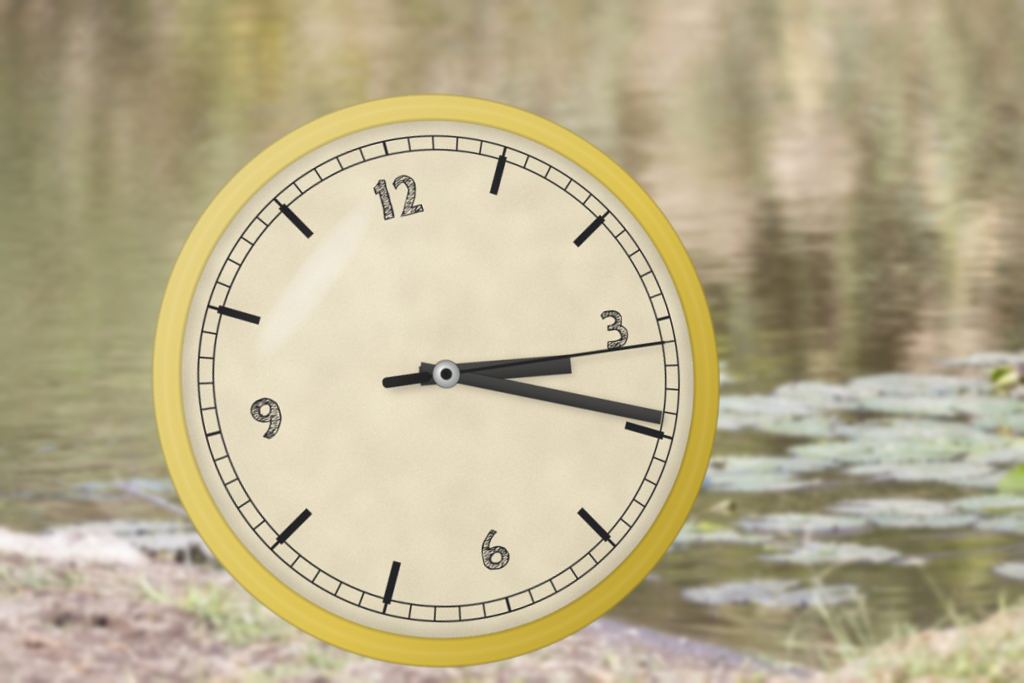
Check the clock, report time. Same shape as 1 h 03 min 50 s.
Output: 3 h 19 min 16 s
